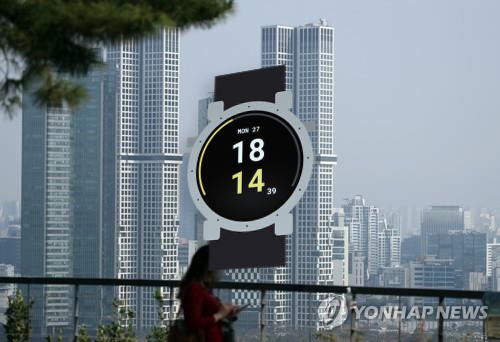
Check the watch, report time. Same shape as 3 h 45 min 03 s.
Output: 18 h 14 min 39 s
